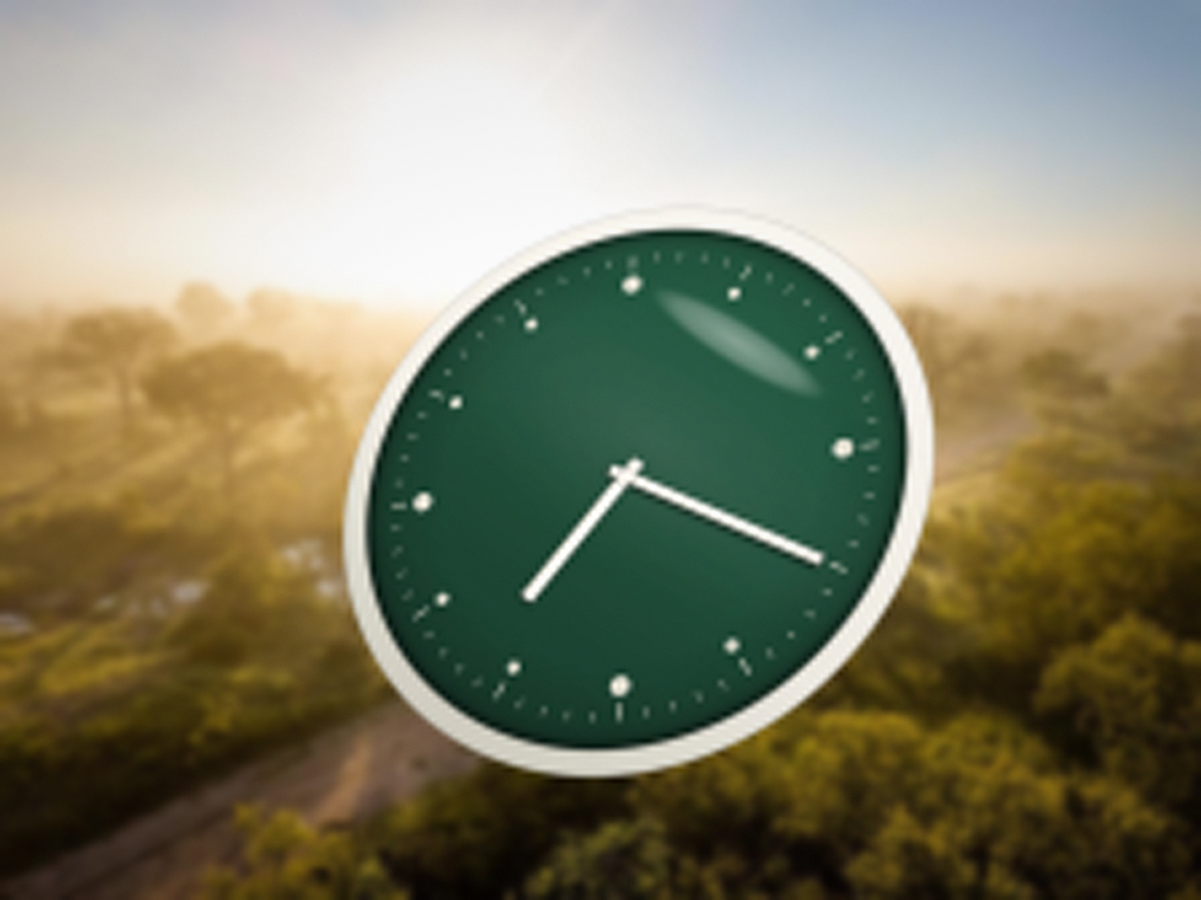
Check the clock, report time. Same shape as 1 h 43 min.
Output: 7 h 20 min
